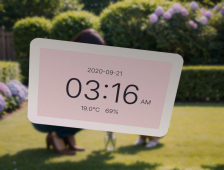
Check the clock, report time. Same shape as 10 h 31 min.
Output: 3 h 16 min
